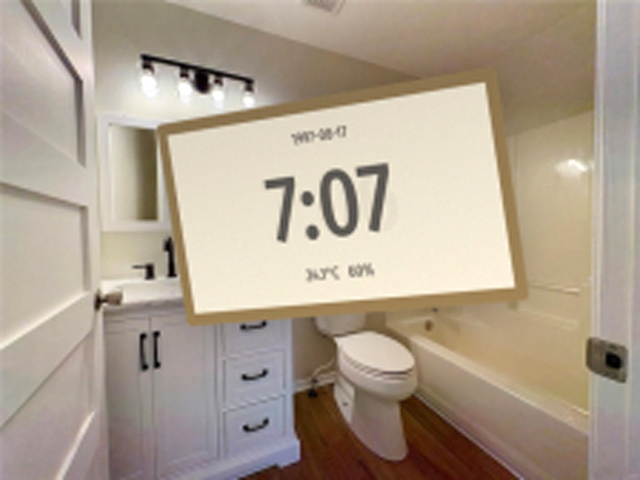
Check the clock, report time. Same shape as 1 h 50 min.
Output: 7 h 07 min
